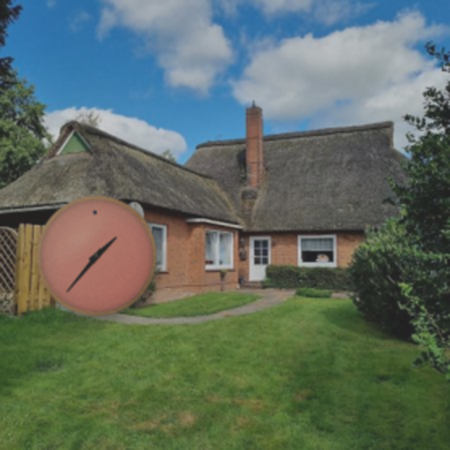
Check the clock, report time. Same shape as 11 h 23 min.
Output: 1 h 37 min
